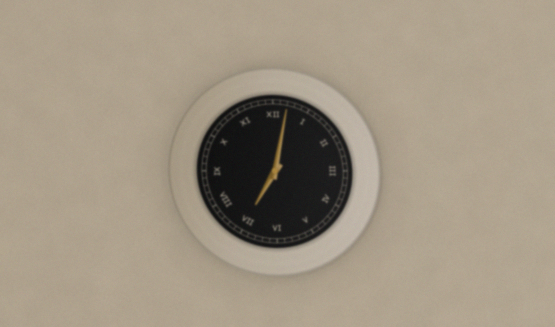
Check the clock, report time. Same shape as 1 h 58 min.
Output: 7 h 02 min
